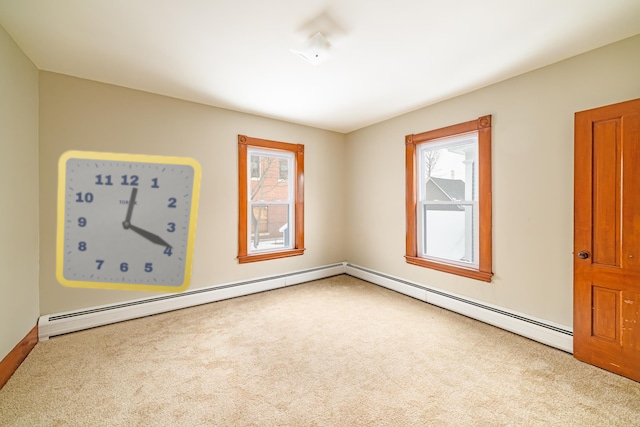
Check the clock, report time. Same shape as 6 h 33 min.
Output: 12 h 19 min
